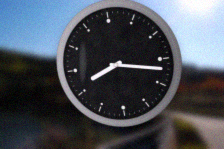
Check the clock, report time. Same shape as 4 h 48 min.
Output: 8 h 17 min
